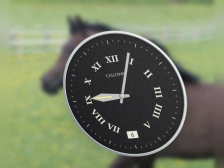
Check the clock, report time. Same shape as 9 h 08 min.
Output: 9 h 04 min
